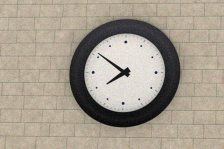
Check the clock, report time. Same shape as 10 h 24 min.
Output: 7 h 51 min
